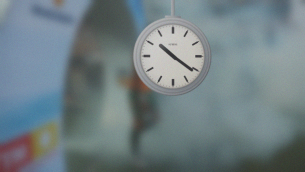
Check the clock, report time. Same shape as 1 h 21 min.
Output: 10 h 21 min
